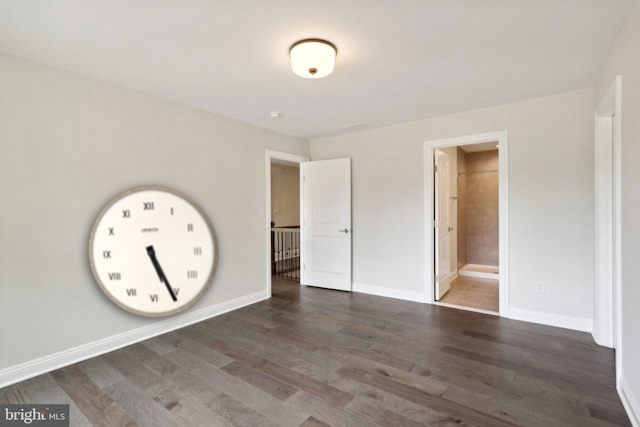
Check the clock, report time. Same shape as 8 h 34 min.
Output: 5 h 26 min
